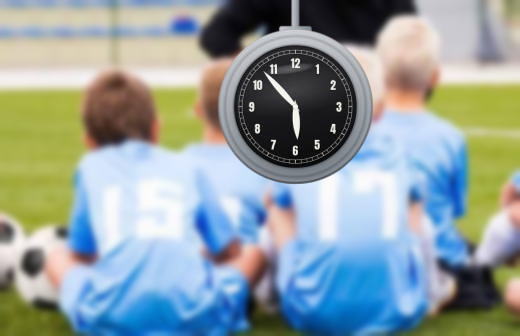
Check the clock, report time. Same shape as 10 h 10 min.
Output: 5 h 53 min
